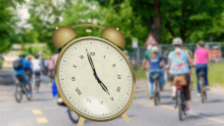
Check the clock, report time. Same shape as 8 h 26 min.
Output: 4 h 58 min
